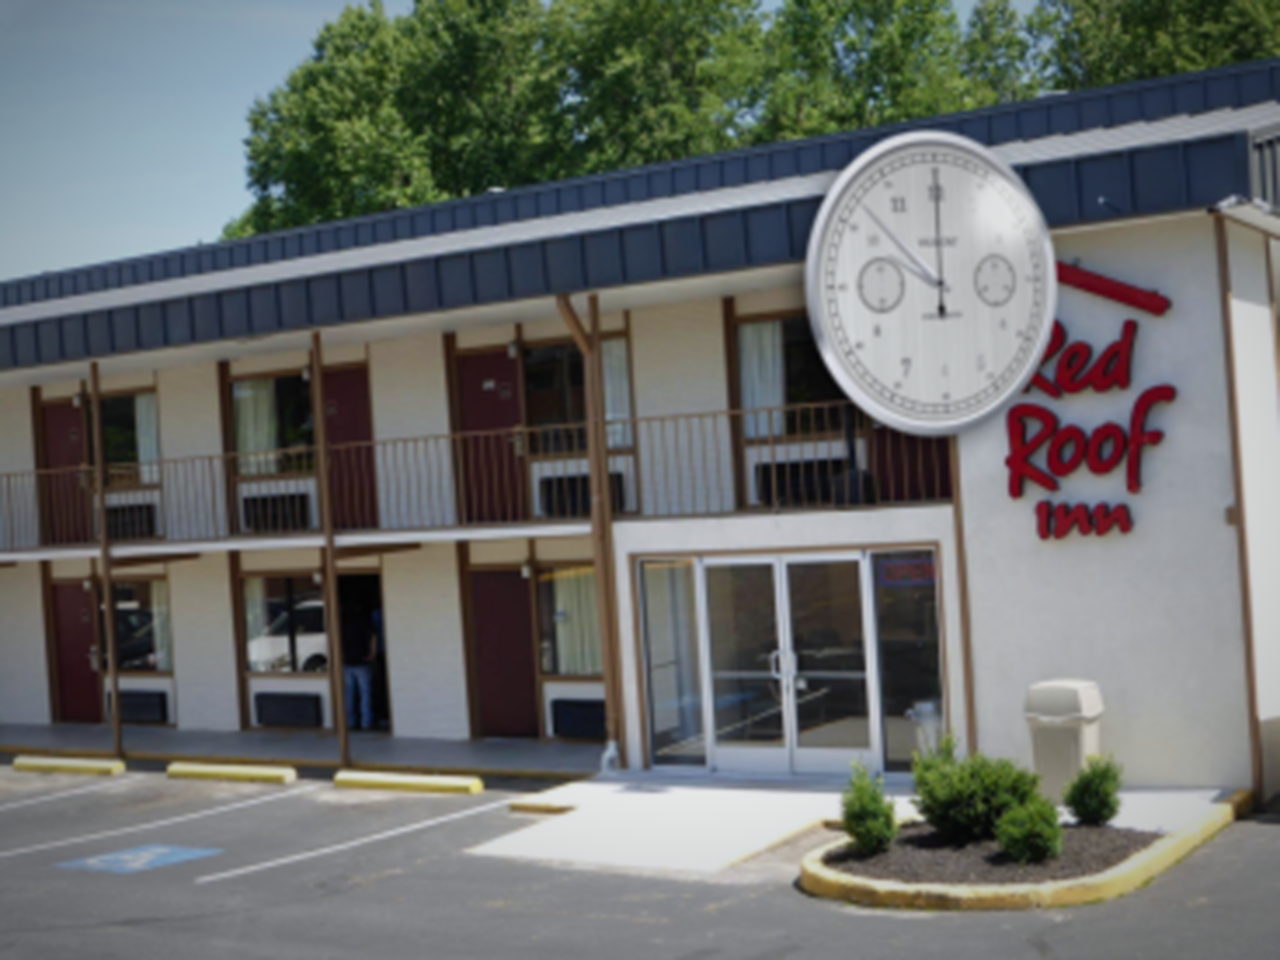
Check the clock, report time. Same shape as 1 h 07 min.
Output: 9 h 52 min
